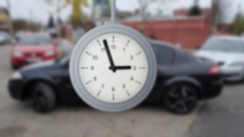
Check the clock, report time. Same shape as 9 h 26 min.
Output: 2 h 57 min
